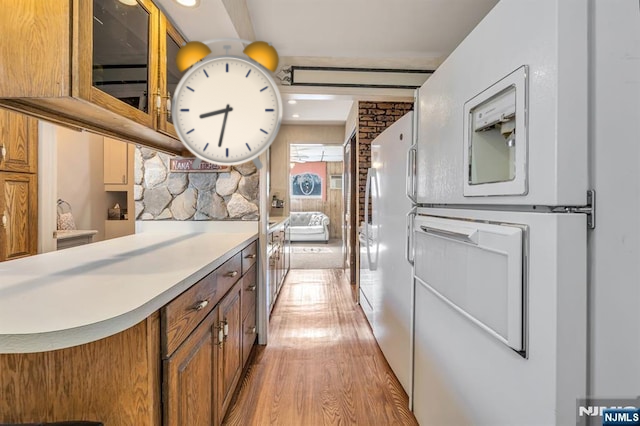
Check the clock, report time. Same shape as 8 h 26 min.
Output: 8 h 32 min
